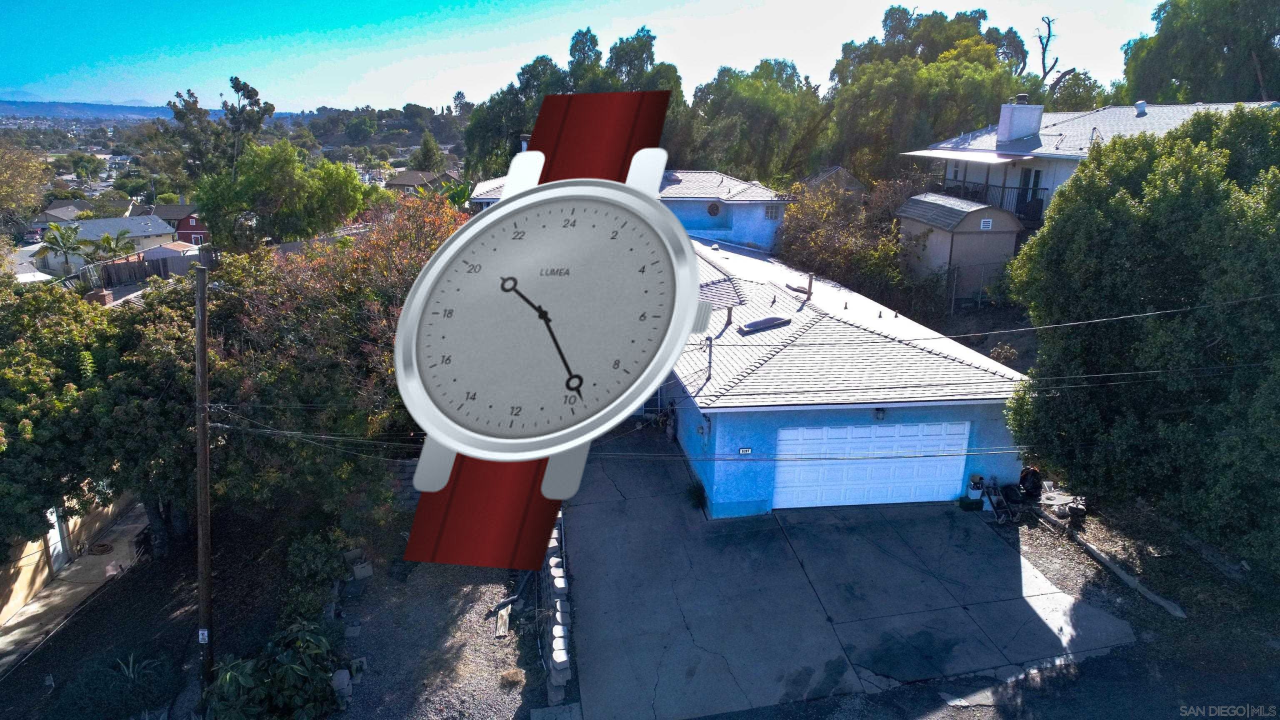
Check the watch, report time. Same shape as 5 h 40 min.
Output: 20 h 24 min
